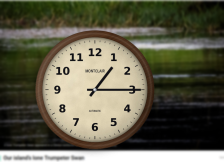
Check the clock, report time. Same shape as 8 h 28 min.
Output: 1 h 15 min
